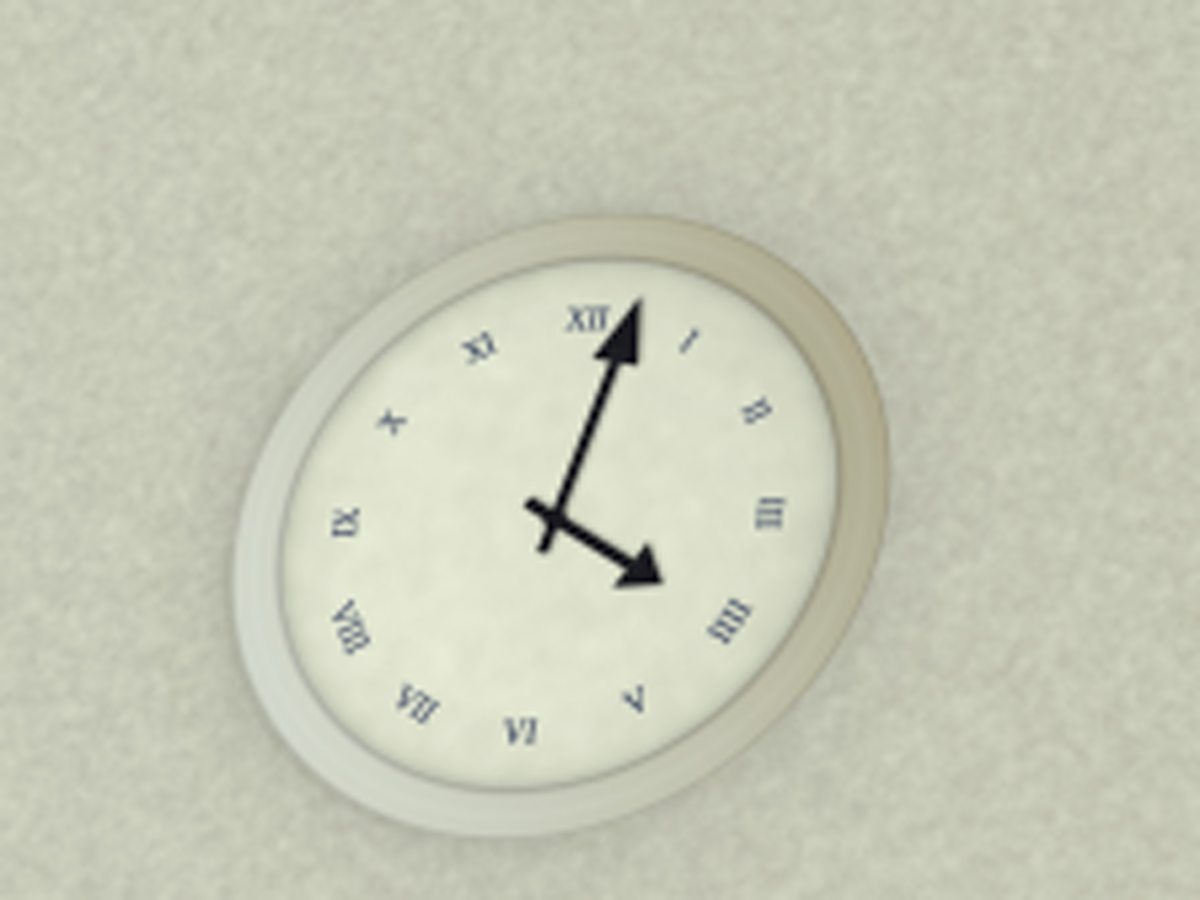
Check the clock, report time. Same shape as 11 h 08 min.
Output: 4 h 02 min
